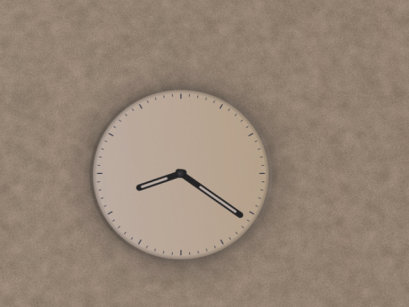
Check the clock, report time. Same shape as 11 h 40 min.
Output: 8 h 21 min
